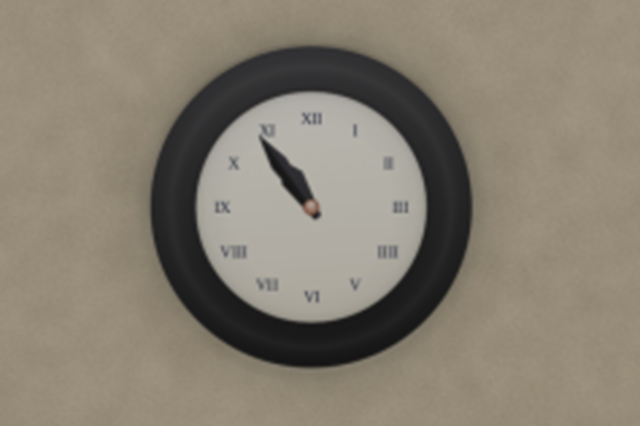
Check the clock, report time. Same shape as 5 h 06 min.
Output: 10 h 54 min
